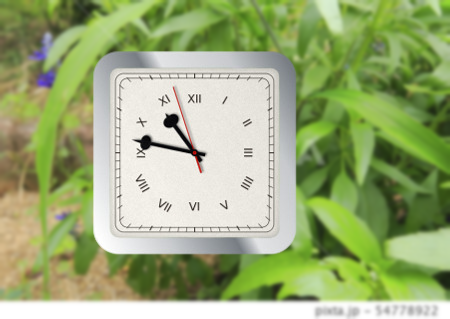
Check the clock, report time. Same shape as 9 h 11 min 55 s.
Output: 10 h 46 min 57 s
